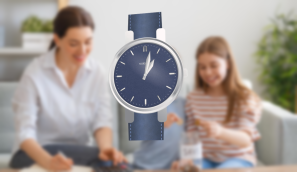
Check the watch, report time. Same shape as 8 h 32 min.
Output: 1 h 02 min
